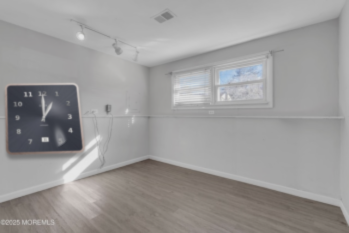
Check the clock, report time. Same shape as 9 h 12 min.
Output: 1 h 00 min
